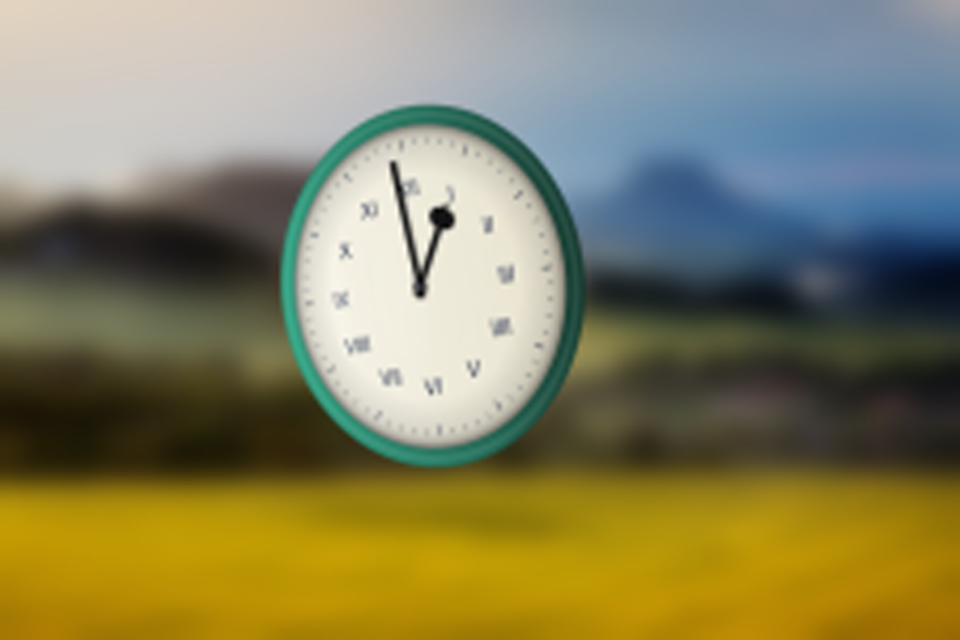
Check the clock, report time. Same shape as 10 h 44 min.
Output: 12 h 59 min
